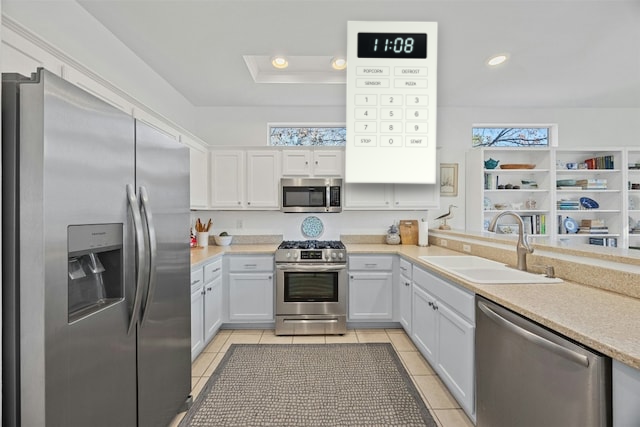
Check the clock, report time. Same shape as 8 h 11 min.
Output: 11 h 08 min
